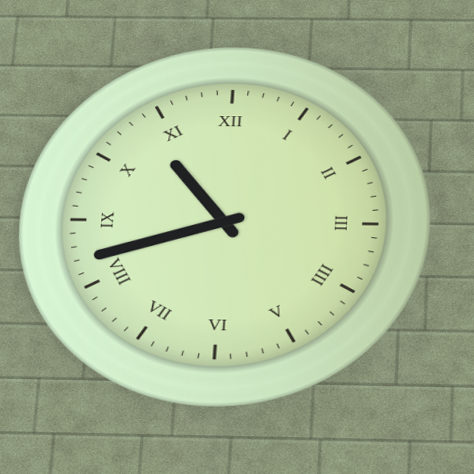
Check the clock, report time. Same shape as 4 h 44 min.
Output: 10 h 42 min
